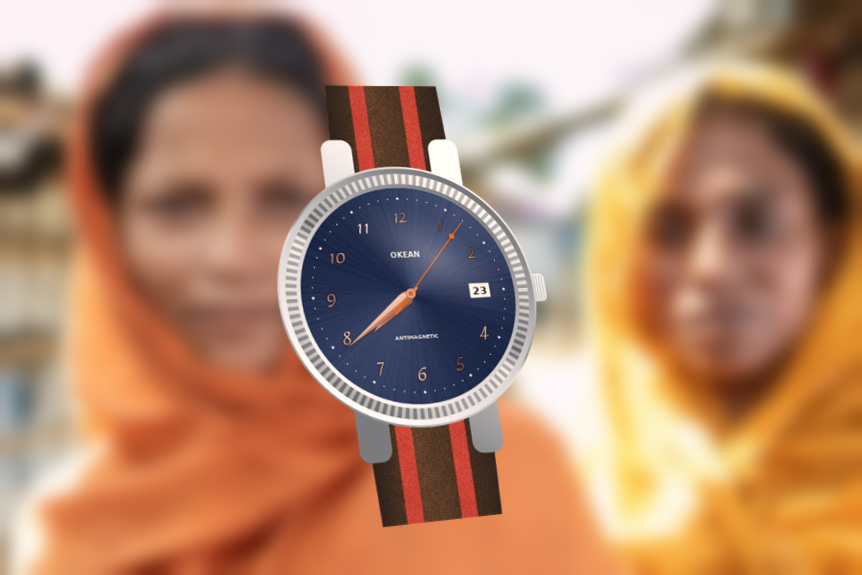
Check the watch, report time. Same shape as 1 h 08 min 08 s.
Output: 7 h 39 min 07 s
